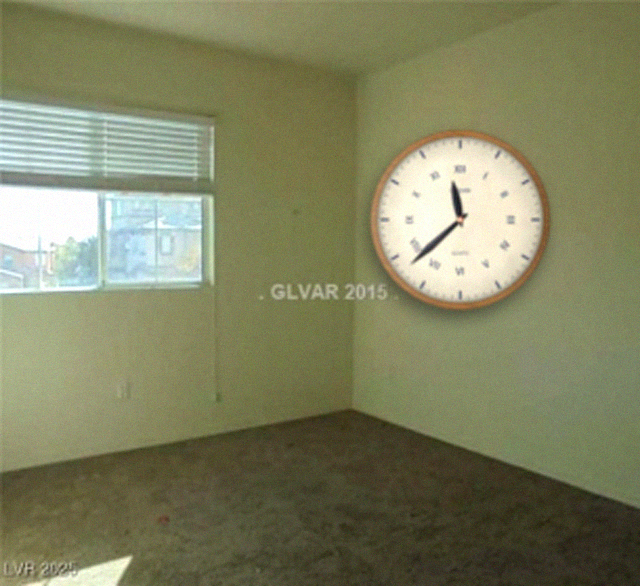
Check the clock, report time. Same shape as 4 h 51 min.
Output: 11 h 38 min
